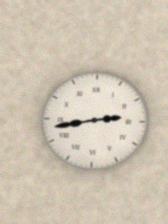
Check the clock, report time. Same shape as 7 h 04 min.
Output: 2 h 43 min
